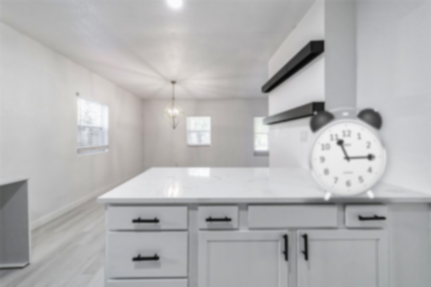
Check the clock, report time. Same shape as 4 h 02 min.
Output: 11 h 15 min
